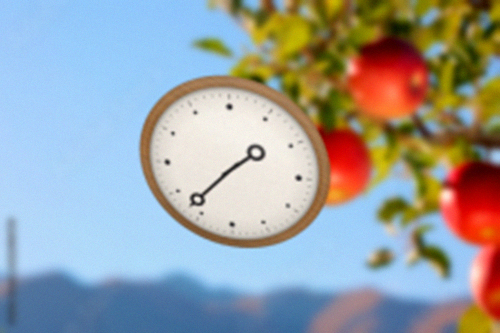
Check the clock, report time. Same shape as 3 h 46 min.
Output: 1 h 37 min
